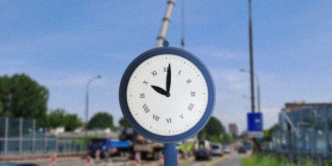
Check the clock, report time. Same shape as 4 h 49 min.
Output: 10 h 01 min
